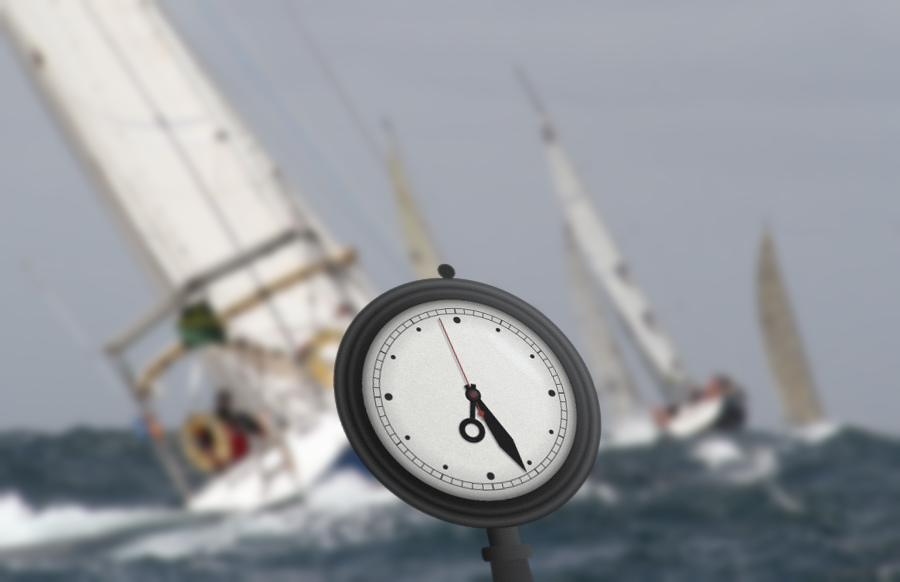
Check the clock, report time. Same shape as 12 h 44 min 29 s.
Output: 6 h 25 min 58 s
